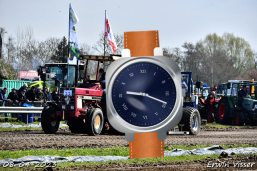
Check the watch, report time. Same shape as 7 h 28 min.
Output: 9 h 19 min
